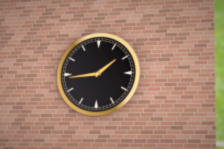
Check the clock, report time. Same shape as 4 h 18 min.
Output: 1 h 44 min
